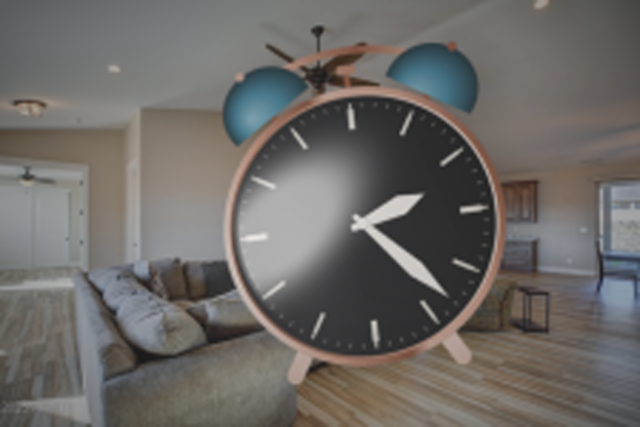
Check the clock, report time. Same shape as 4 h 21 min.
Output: 2 h 23 min
